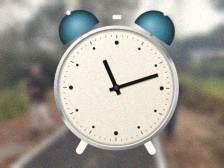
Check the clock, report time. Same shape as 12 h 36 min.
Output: 11 h 12 min
